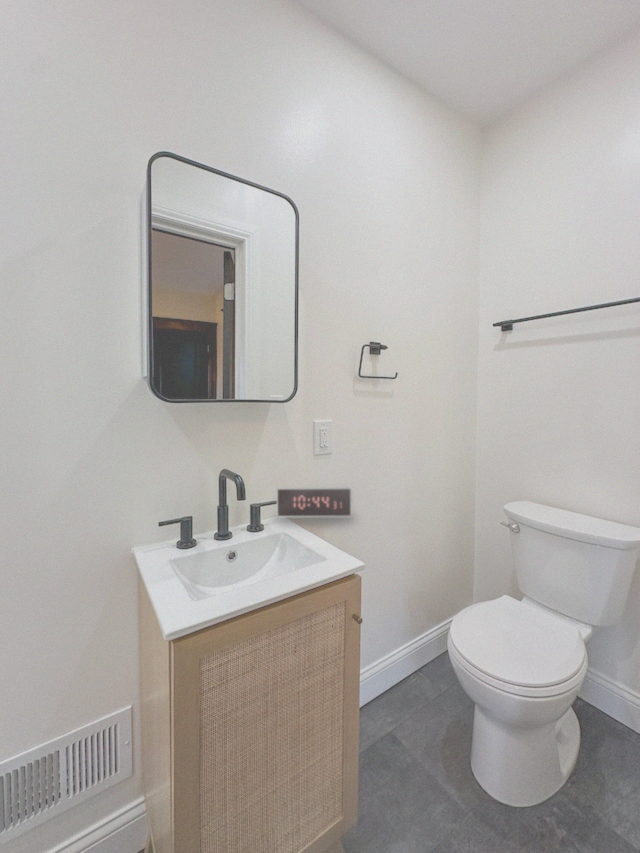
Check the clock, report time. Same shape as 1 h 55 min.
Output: 10 h 44 min
